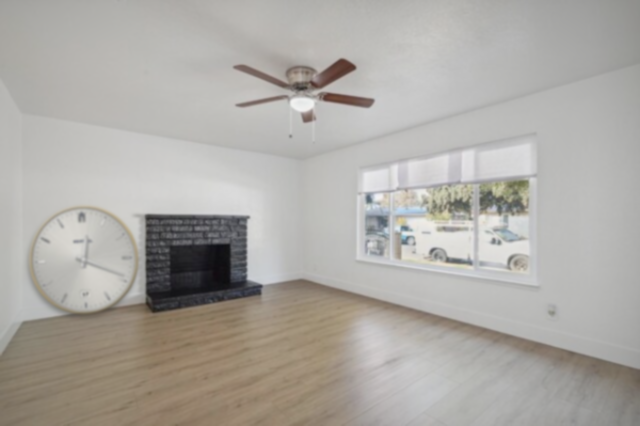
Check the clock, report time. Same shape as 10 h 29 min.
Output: 12 h 19 min
